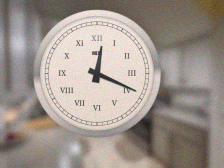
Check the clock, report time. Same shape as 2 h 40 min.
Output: 12 h 19 min
